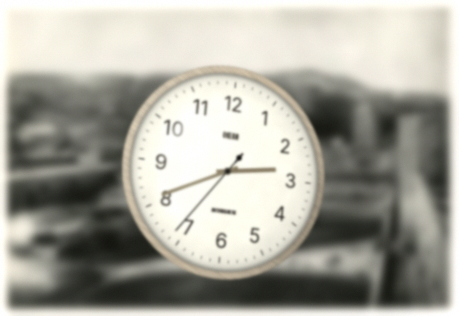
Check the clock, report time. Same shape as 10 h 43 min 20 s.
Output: 2 h 40 min 36 s
